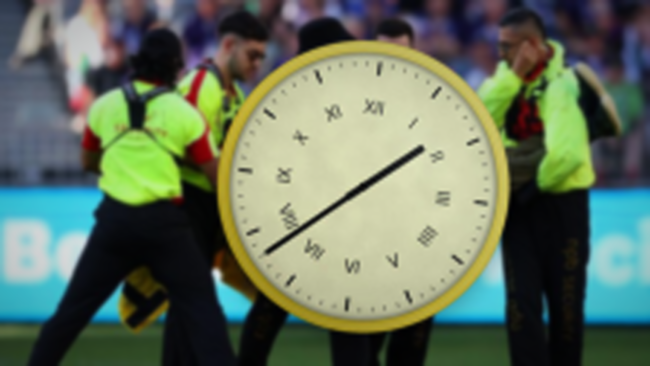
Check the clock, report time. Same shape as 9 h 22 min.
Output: 1 h 38 min
